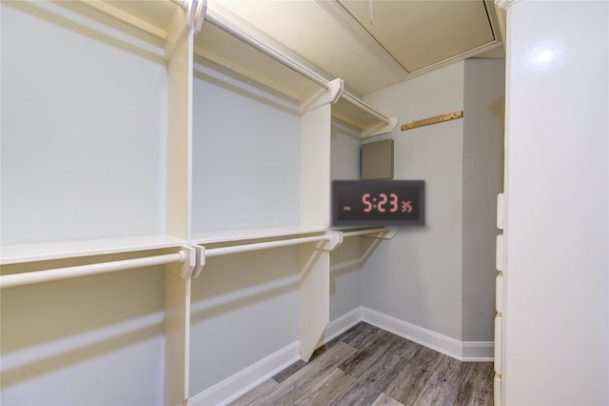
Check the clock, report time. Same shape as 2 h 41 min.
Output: 5 h 23 min
